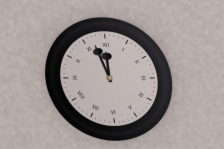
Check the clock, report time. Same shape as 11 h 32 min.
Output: 11 h 57 min
